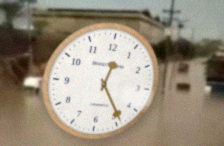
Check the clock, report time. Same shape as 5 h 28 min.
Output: 12 h 24 min
